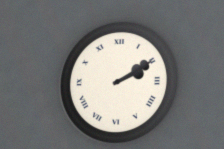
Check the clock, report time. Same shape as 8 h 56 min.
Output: 2 h 10 min
